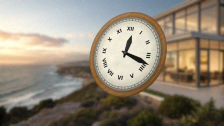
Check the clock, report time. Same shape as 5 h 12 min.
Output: 12 h 18 min
